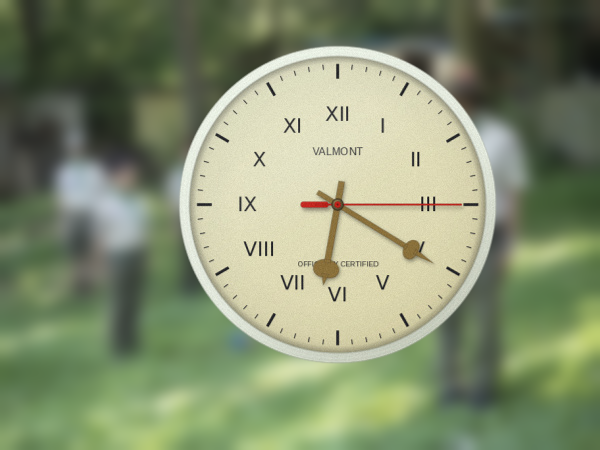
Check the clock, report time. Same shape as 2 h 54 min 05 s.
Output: 6 h 20 min 15 s
